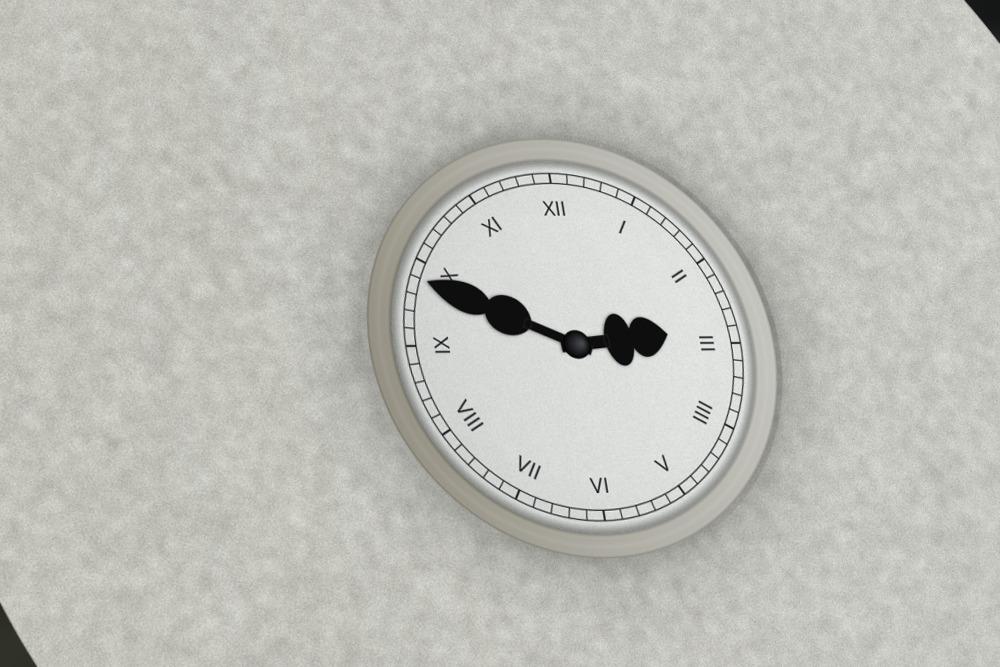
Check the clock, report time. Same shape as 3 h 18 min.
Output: 2 h 49 min
